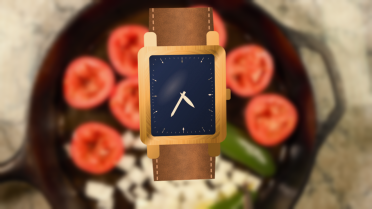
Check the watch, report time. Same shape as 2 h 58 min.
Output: 4 h 35 min
